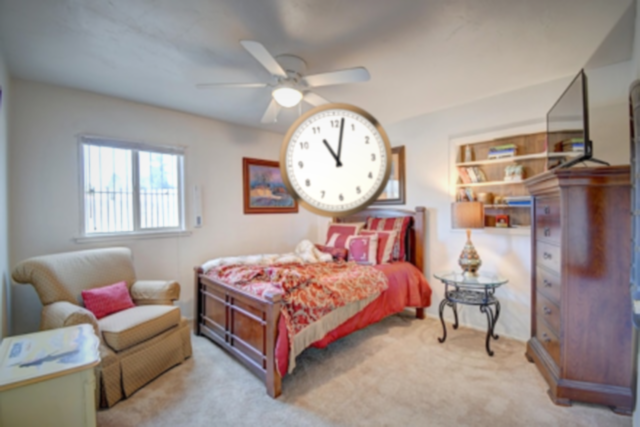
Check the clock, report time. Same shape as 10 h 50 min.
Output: 11 h 02 min
